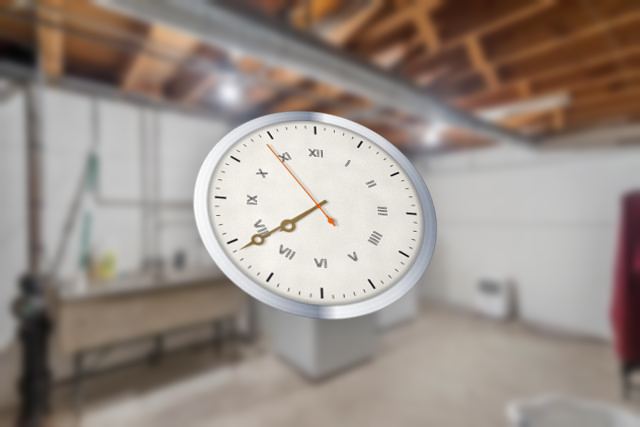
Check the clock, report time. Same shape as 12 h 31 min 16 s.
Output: 7 h 38 min 54 s
